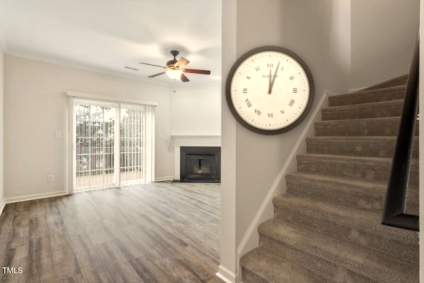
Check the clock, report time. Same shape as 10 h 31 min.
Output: 12 h 03 min
